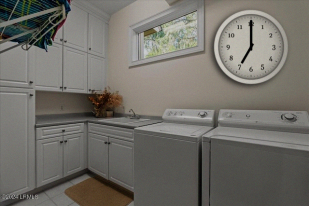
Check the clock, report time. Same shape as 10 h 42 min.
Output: 7 h 00 min
